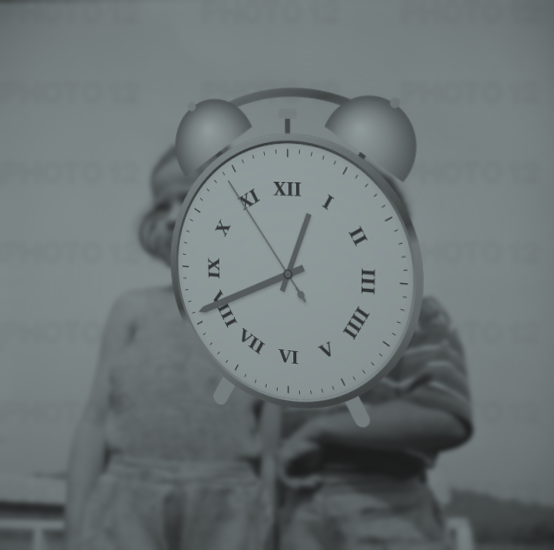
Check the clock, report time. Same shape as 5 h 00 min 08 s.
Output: 12 h 40 min 54 s
